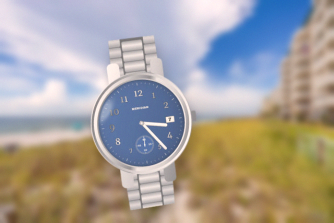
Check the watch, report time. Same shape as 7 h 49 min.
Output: 3 h 24 min
